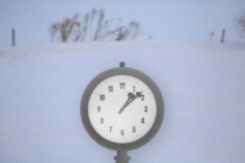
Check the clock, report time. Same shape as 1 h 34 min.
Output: 1 h 08 min
